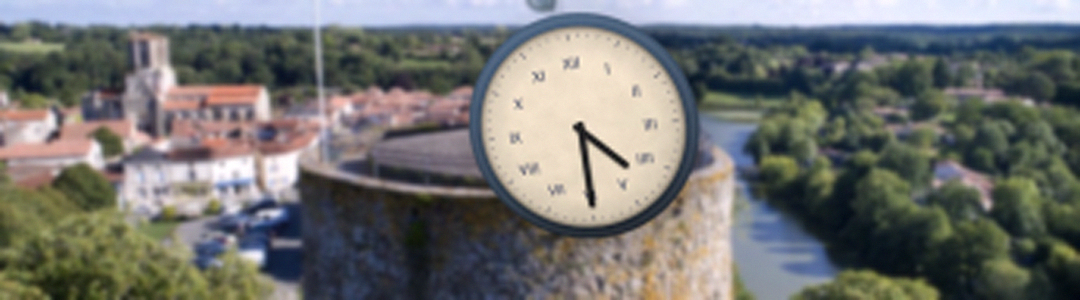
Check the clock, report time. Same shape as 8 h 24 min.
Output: 4 h 30 min
